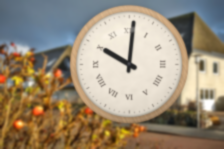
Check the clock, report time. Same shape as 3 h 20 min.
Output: 10 h 01 min
